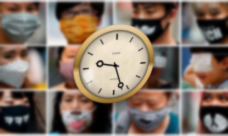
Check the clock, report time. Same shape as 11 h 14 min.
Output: 9 h 27 min
